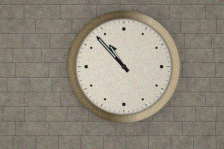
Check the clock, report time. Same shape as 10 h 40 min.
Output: 10 h 53 min
